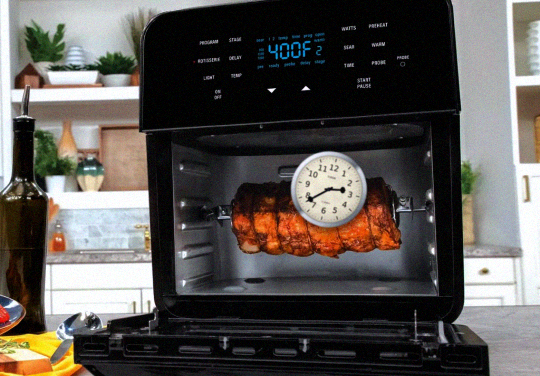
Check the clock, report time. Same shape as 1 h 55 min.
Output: 2 h 38 min
